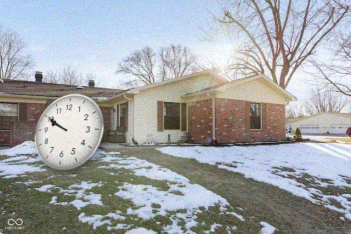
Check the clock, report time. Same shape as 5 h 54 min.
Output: 9 h 50 min
